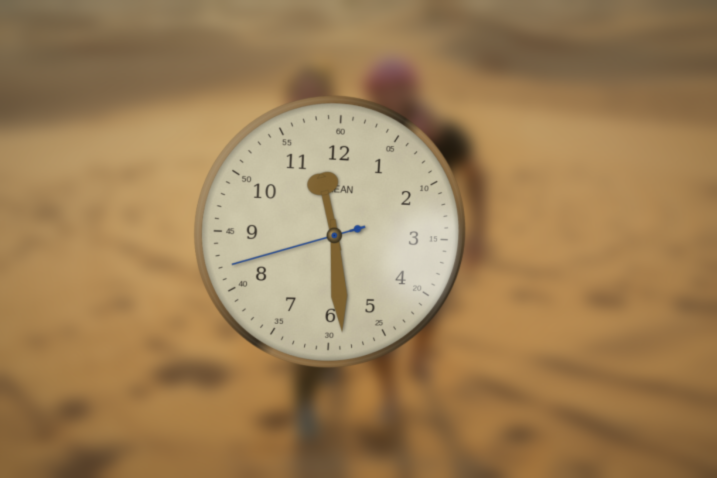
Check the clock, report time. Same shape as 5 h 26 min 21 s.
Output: 11 h 28 min 42 s
